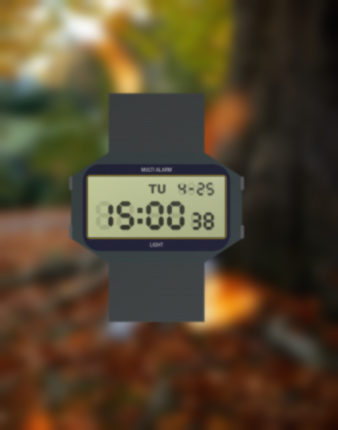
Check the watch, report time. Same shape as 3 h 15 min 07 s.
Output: 15 h 00 min 38 s
